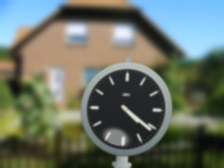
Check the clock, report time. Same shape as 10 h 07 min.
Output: 4 h 21 min
